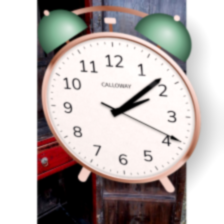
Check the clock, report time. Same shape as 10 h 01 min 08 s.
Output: 2 h 08 min 19 s
